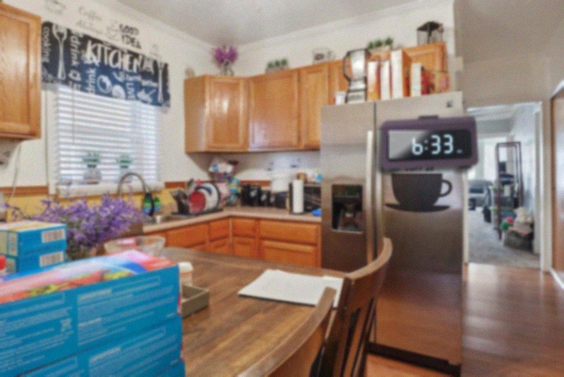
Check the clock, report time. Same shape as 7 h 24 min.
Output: 6 h 33 min
